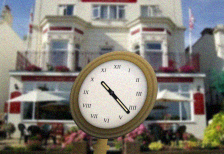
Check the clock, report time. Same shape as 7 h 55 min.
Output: 10 h 22 min
